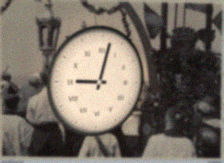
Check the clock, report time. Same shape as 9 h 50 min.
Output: 9 h 02 min
